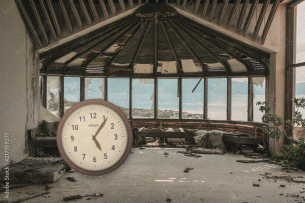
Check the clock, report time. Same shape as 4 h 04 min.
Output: 5 h 06 min
